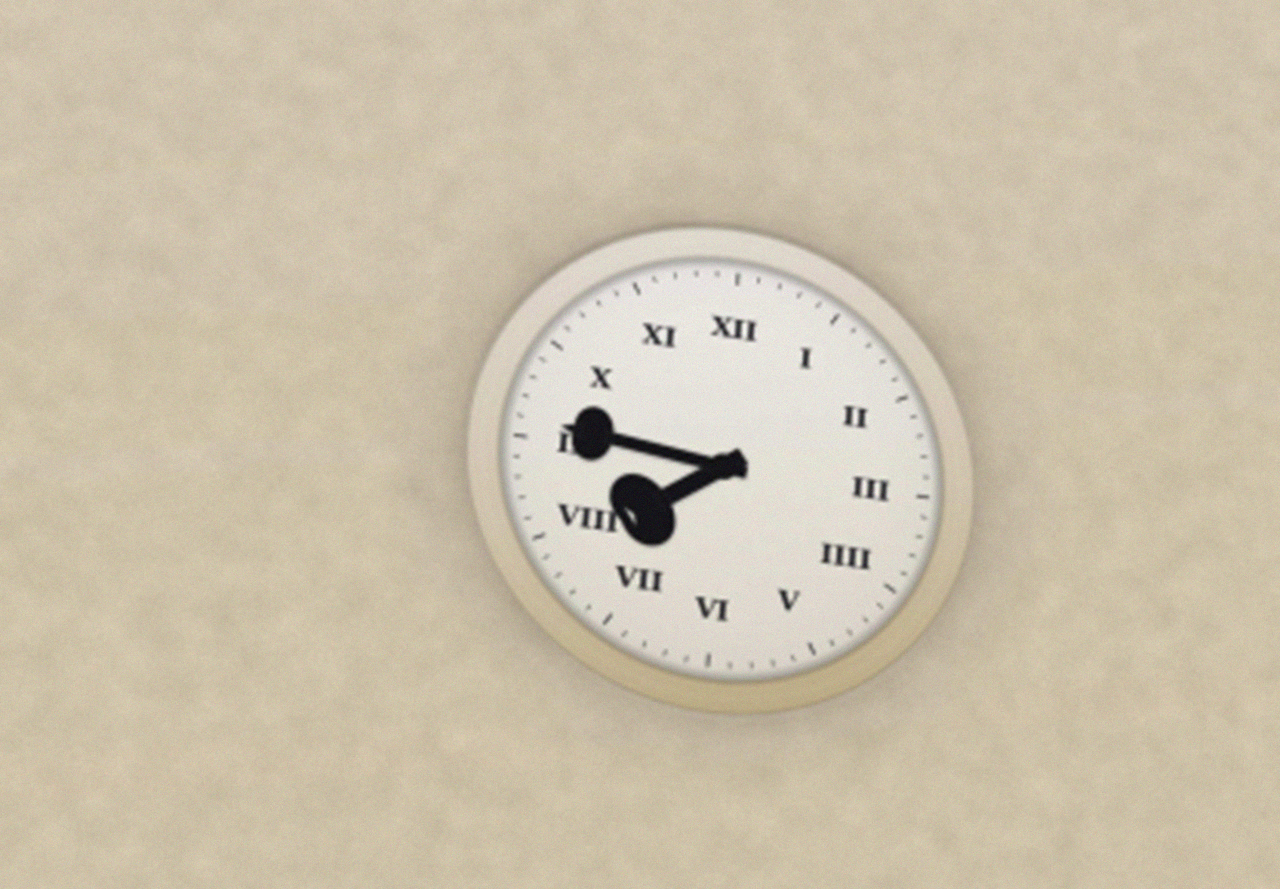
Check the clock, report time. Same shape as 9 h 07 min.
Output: 7 h 46 min
